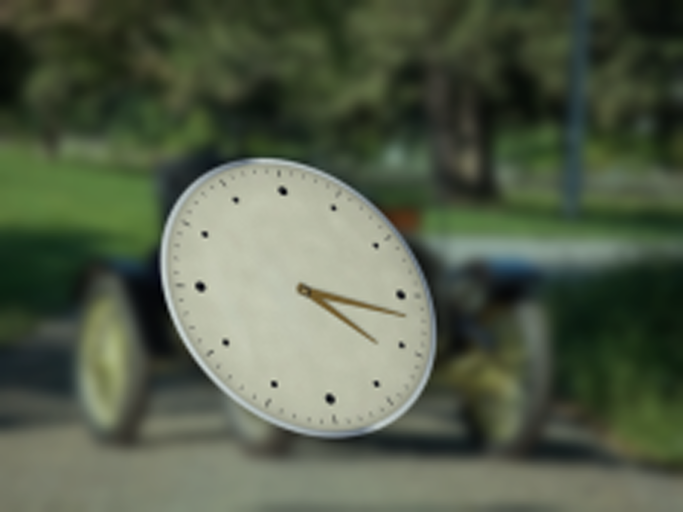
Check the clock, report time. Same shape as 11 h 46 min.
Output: 4 h 17 min
